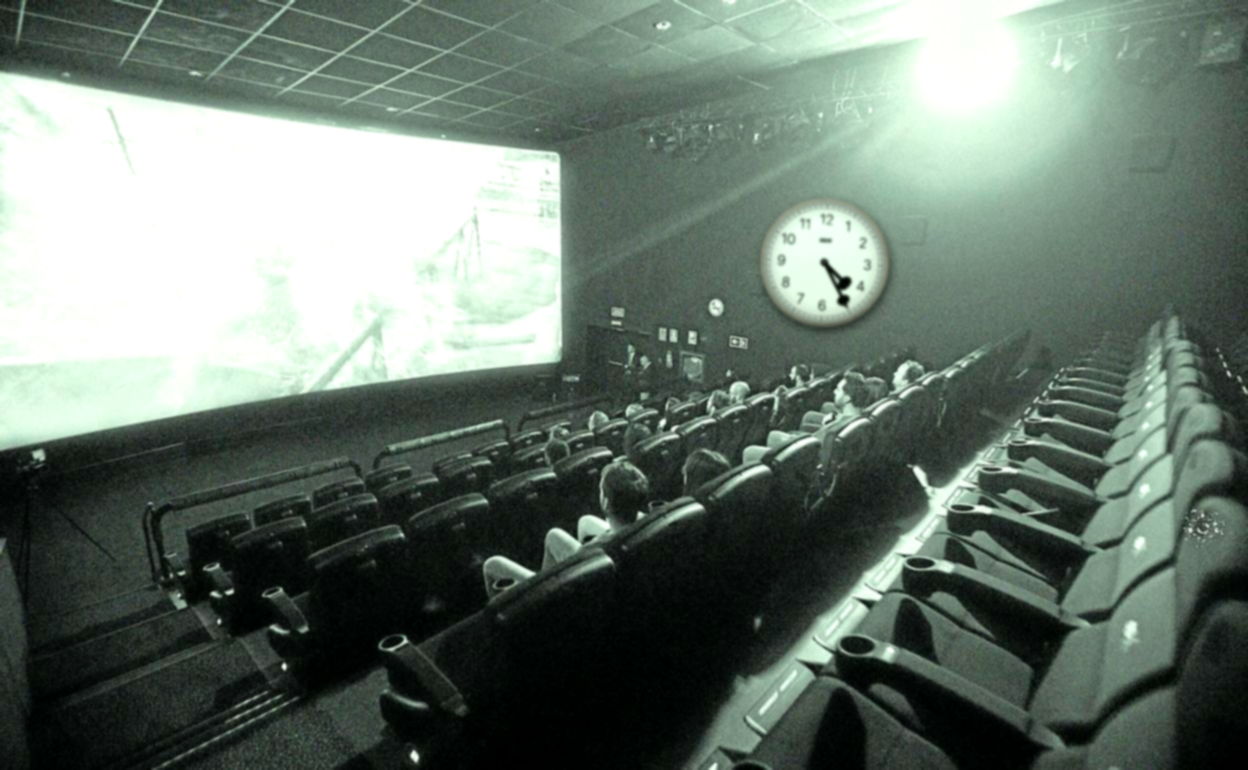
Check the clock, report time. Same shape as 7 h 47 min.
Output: 4 h 25 min
